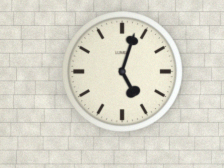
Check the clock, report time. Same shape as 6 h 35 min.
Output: 5 h 03 min
